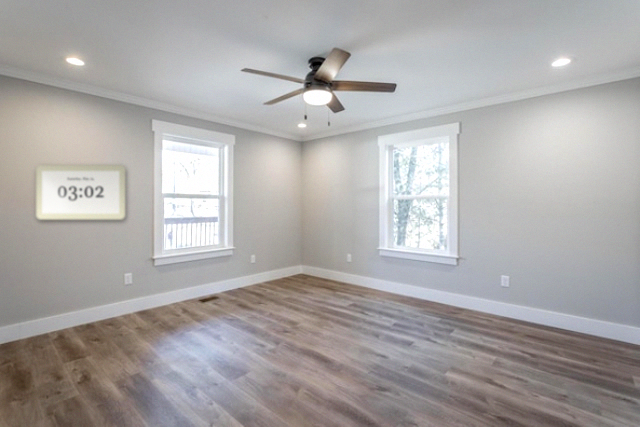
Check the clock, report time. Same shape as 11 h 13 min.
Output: 3 h 02 min
